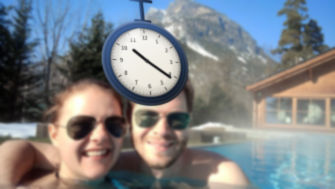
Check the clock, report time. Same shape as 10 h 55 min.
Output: 10 h 21 min
